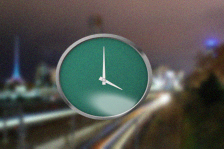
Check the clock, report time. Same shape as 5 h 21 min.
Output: 4 h 00 min
